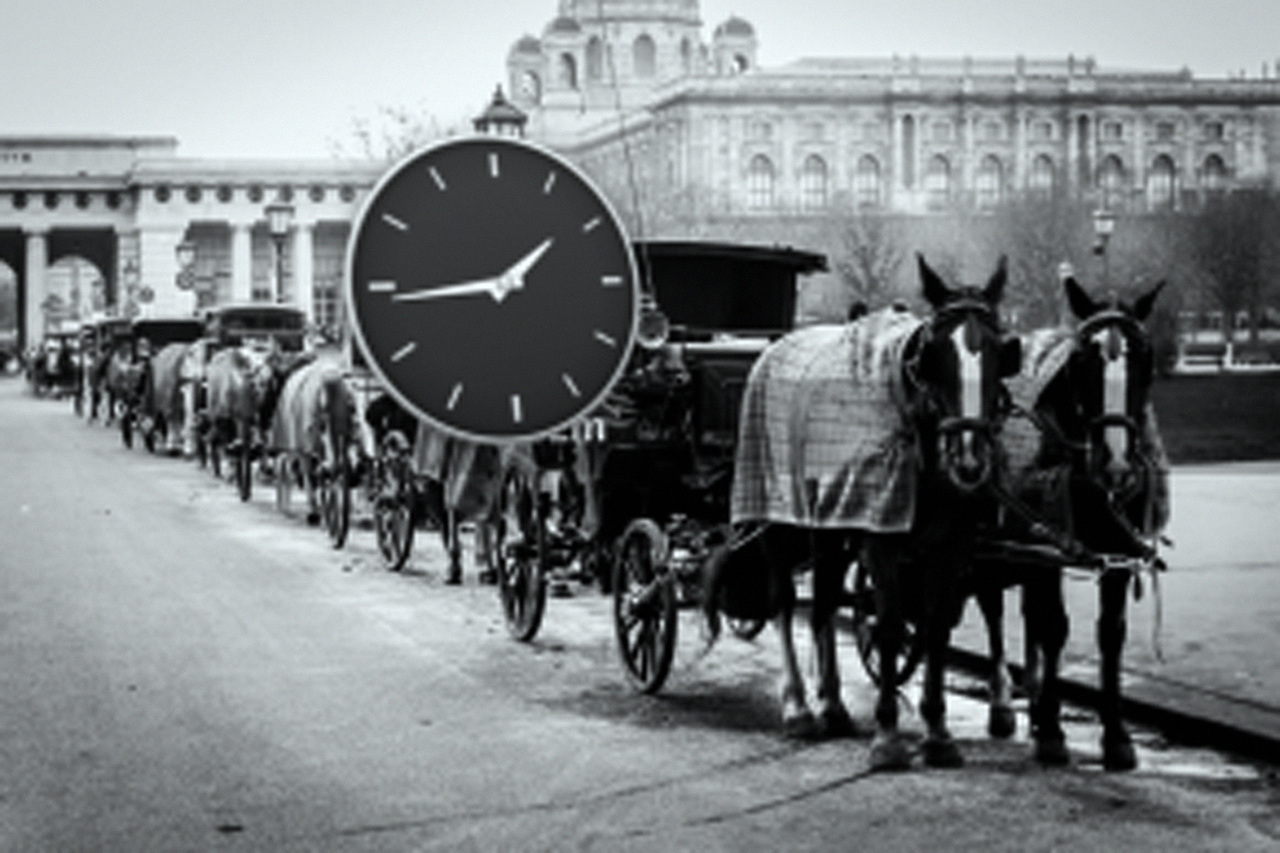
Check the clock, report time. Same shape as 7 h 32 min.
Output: 1 h 44 min
